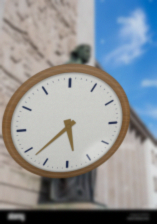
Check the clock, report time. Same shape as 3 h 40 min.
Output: 5 h 38 min
